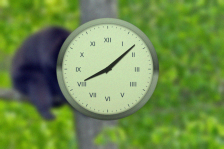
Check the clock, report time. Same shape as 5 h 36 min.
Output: 8 h 08 min
